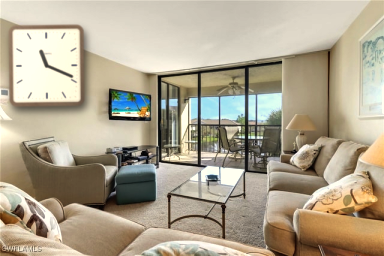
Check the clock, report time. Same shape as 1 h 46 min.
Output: 11 h 19 min
